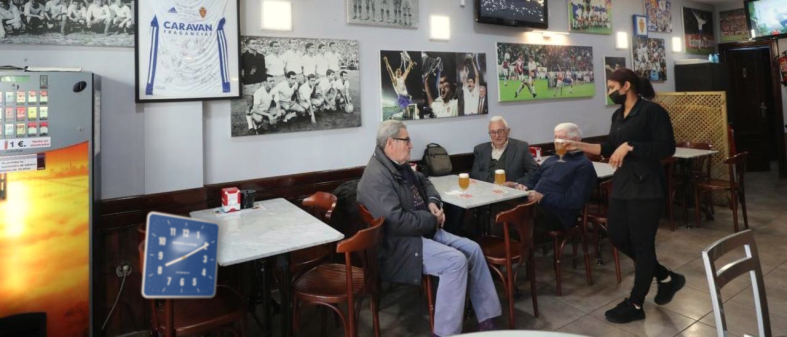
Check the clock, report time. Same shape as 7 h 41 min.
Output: 8 h 10 min
